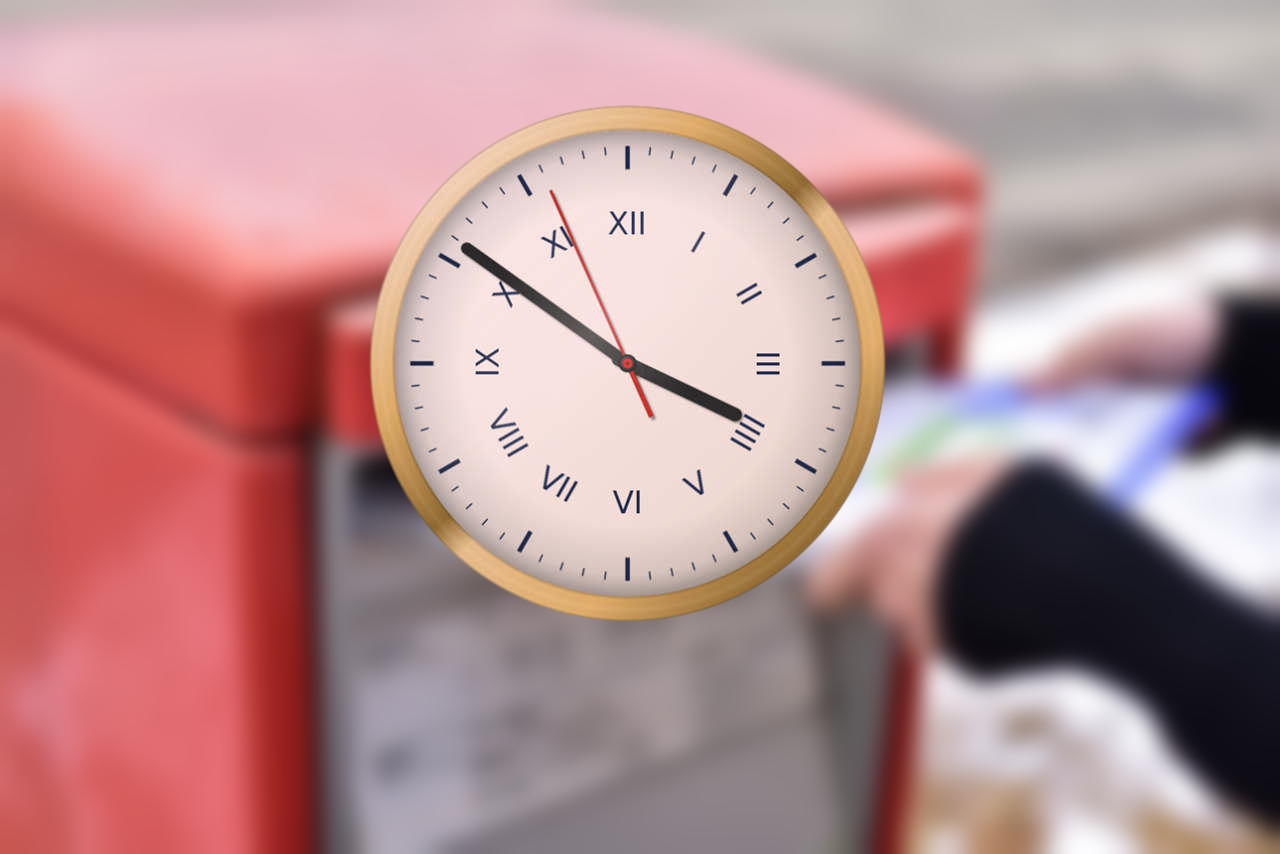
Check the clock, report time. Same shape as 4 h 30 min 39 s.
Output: 3 h 50 min 56 s
